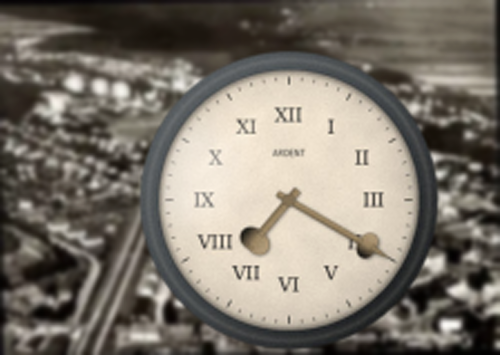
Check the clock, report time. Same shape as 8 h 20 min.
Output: 7 h 20 min
